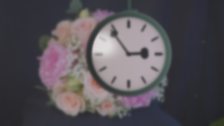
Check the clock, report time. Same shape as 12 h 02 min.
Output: 2 h 54 min
